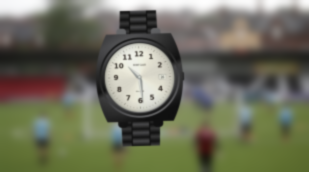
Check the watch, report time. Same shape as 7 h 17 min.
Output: 10 h 29 min
